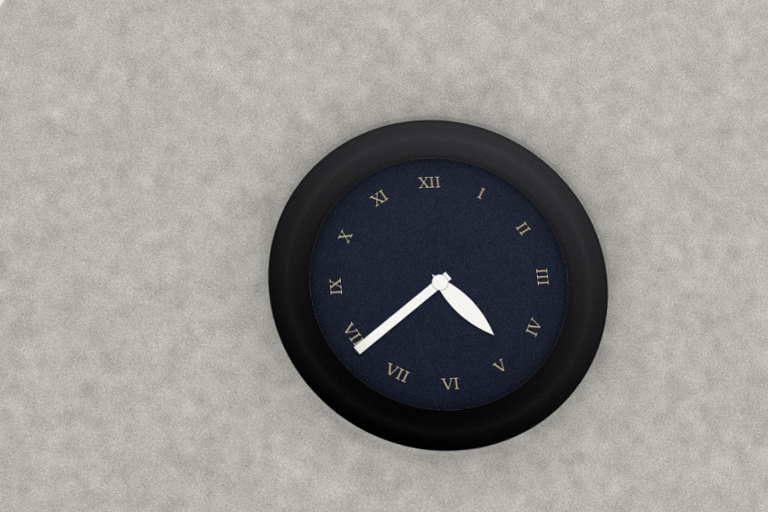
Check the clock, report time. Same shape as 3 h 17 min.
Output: 4 h 39 min
